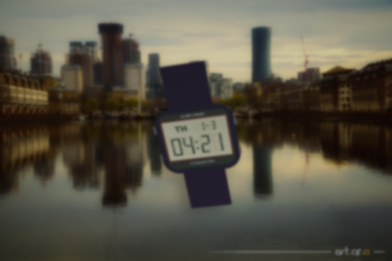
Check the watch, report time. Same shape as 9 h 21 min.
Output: 4 h 21 min
